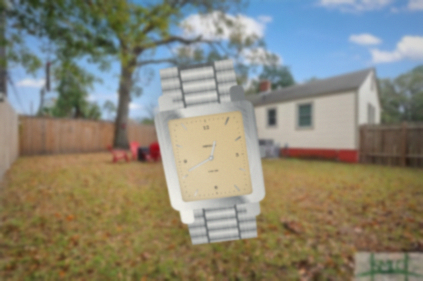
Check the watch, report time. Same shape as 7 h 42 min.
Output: 12 h 41 min
